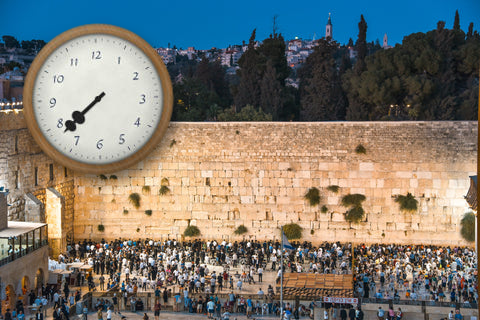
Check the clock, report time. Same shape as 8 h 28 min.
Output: 7 h 38 min
